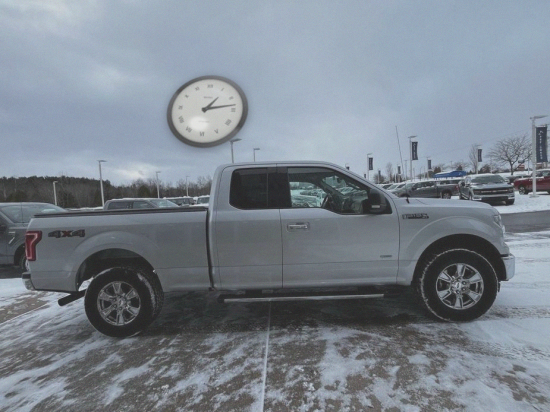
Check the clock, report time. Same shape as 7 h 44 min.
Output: 1 h 13 min
